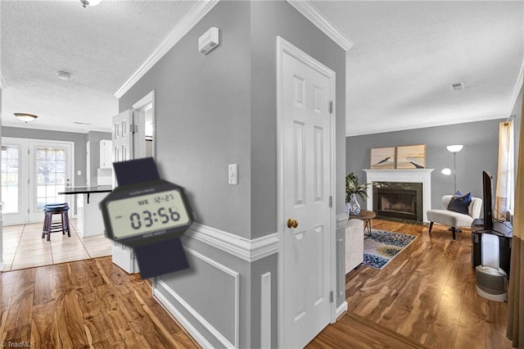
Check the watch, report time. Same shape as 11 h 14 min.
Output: 3 h 56 min
